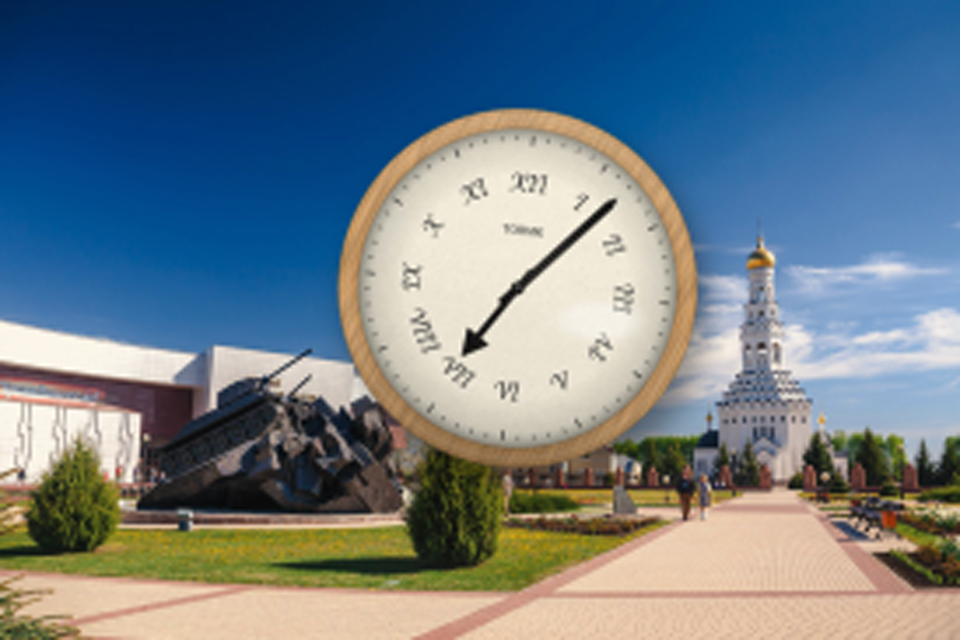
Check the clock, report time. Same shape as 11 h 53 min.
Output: 7 h 07 min
